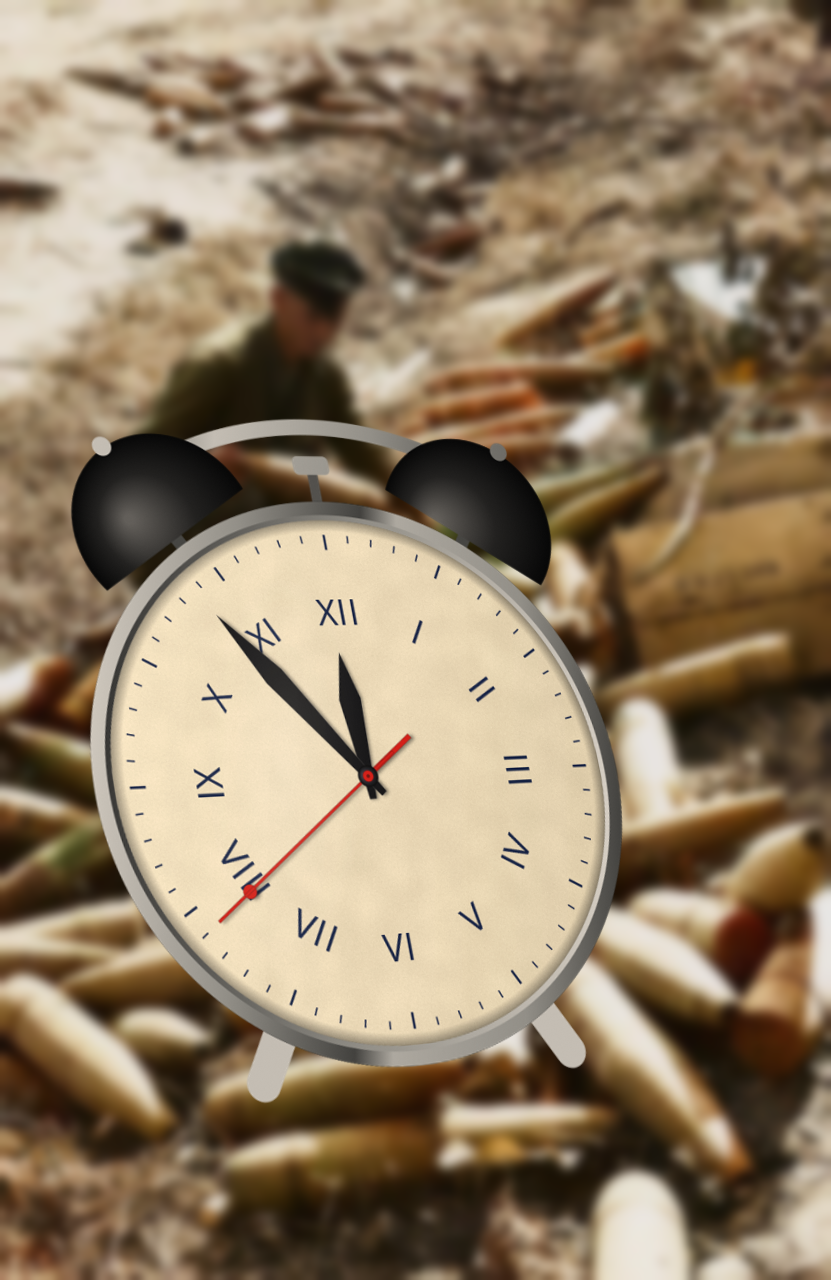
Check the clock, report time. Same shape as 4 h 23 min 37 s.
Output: 11 h 53 min 39 s
